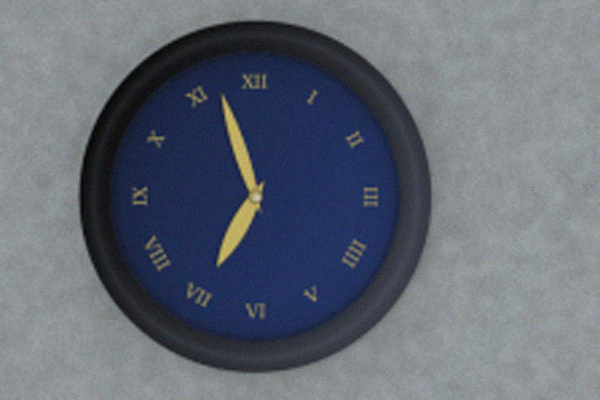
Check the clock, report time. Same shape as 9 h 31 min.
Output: 6 h 57 min
